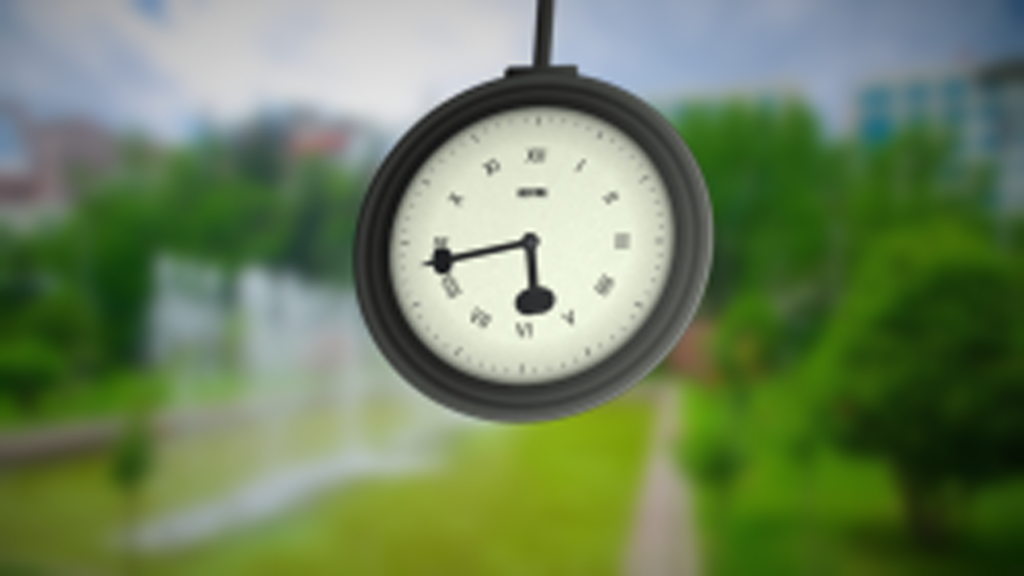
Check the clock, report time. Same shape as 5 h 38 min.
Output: 5 h 43 min
